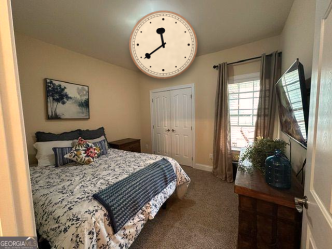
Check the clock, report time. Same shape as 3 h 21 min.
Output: 11 h 39 min
